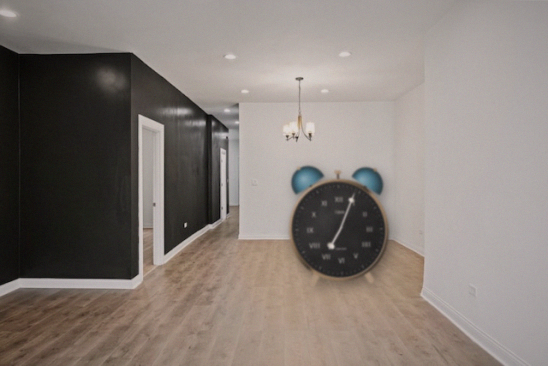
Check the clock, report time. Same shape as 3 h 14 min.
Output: 7 h 04 min
